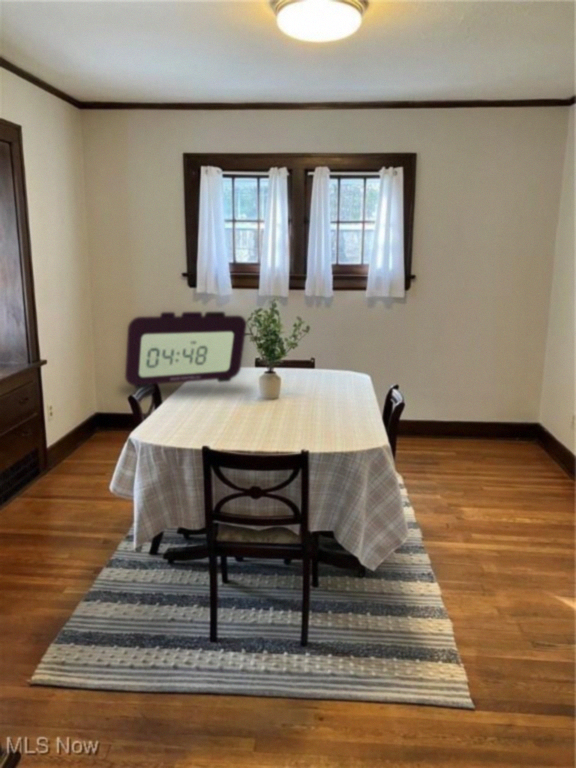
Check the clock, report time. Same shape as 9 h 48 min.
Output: 4 h 48 min
